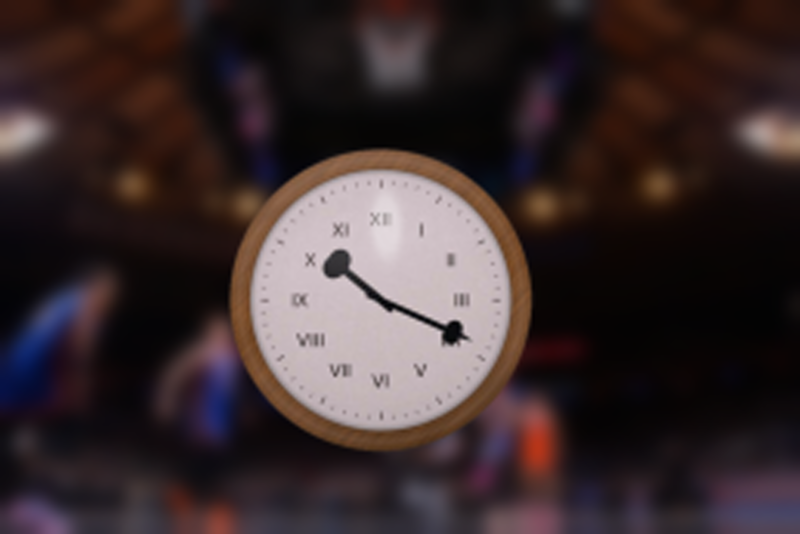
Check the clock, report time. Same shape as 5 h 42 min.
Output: 10 h 19 min
